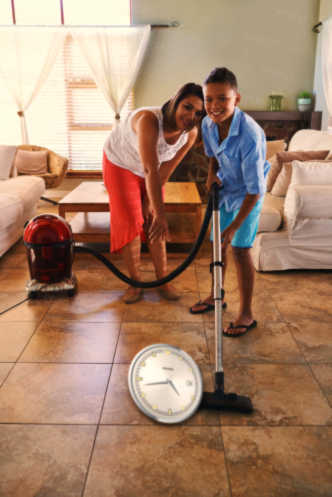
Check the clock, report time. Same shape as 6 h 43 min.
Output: 4 h 43 min
